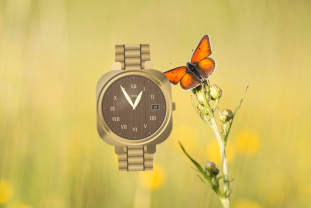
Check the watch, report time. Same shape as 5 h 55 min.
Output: 12 h 55 min
